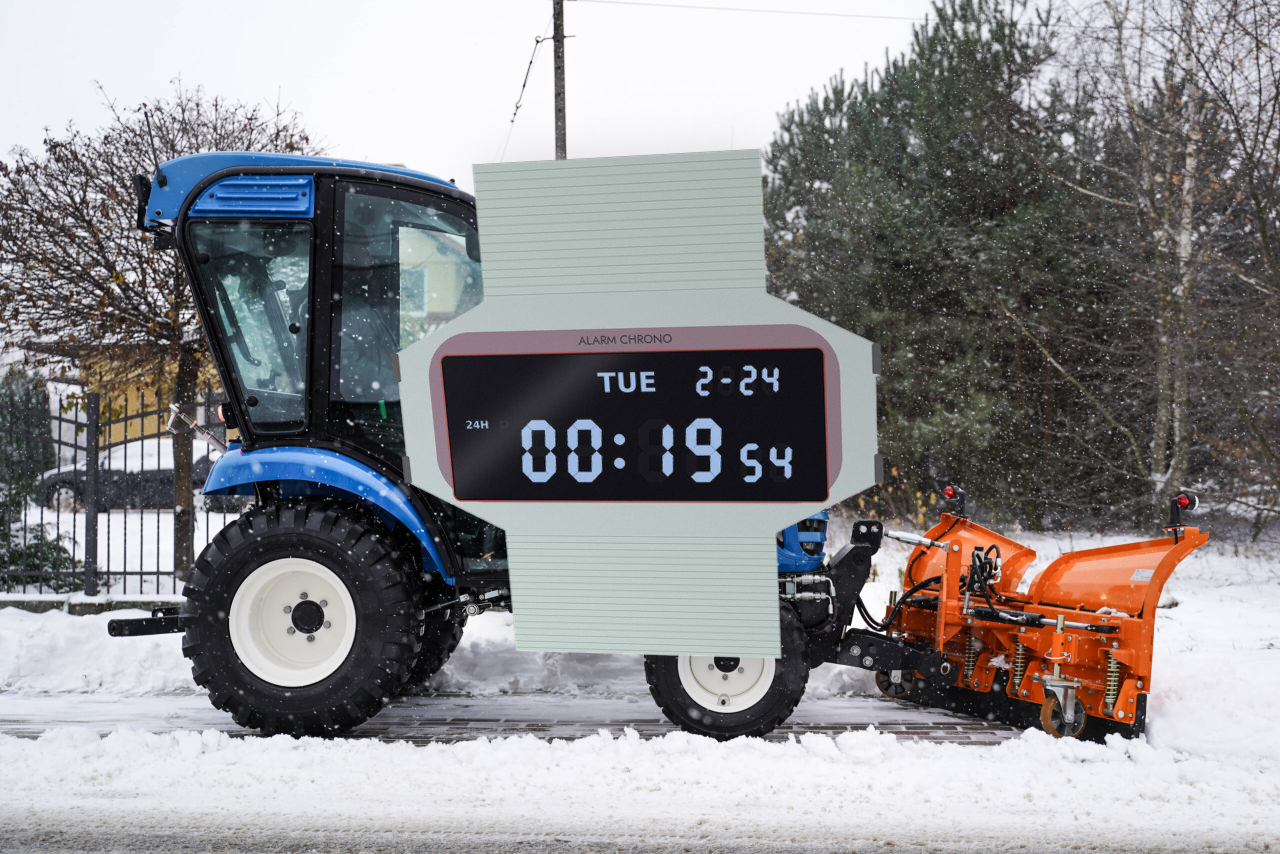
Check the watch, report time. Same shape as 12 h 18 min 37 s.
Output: 0 h 19 min 54 s
